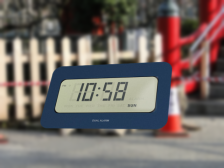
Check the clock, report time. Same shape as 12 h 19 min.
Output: 10 h 58 min
